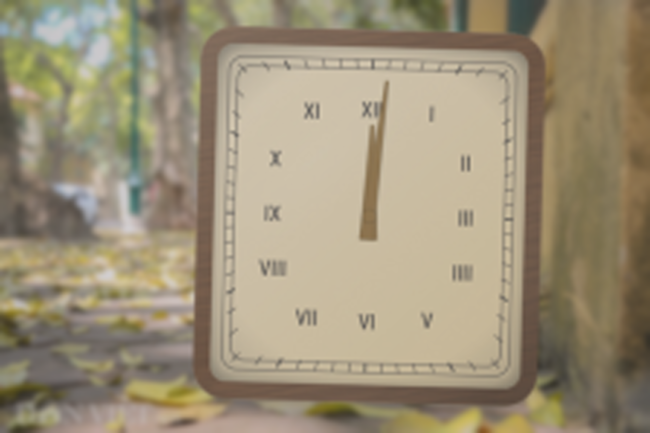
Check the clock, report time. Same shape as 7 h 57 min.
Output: 12 h 01 min
